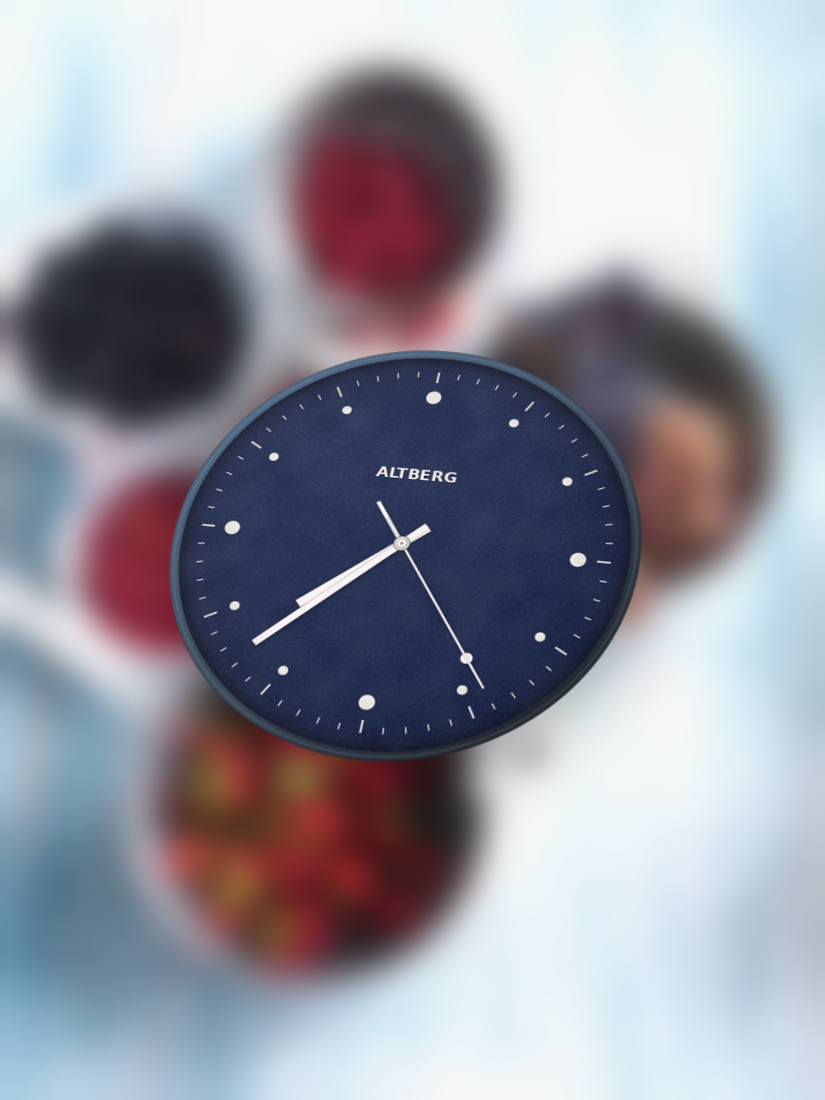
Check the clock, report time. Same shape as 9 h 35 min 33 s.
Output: 7 h 37 min 24 s
